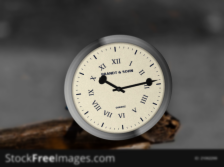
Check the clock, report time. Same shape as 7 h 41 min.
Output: 10 h 14 min
